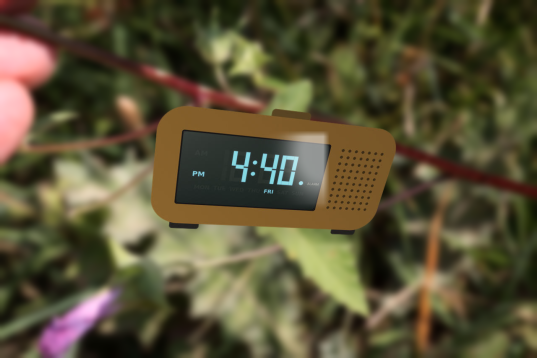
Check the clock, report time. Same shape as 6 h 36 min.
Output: 4 h 40 min
